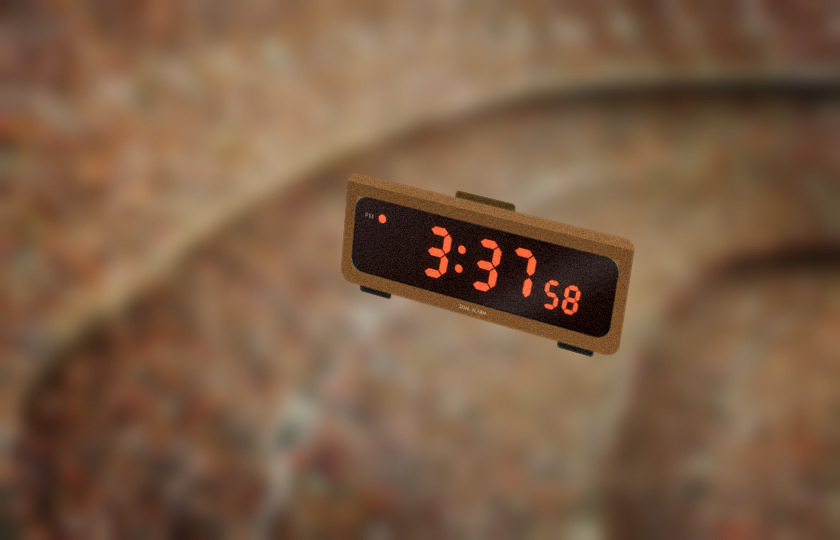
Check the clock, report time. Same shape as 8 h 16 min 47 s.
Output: 3 h 37 min 58 s
